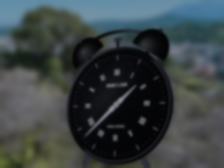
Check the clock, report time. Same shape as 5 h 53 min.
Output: 1 h 38 min
